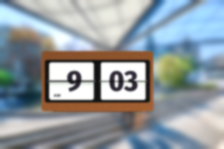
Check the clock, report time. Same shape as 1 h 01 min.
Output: 9 h 03 min
